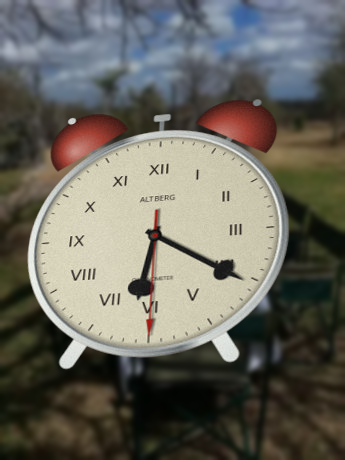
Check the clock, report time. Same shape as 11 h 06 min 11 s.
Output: 6 h 20 min 30 s
